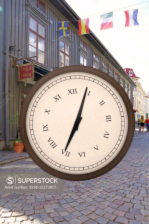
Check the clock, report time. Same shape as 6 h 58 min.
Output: 7 h 04 min
